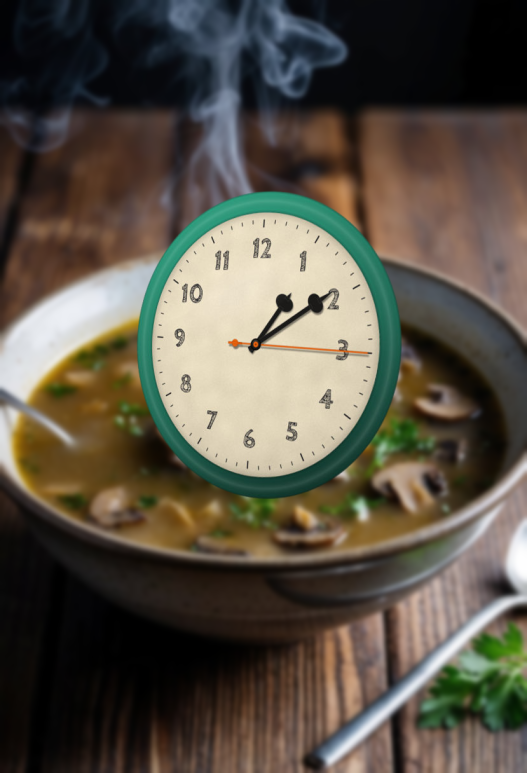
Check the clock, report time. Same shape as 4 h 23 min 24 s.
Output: 1 h 09 min 15 s
